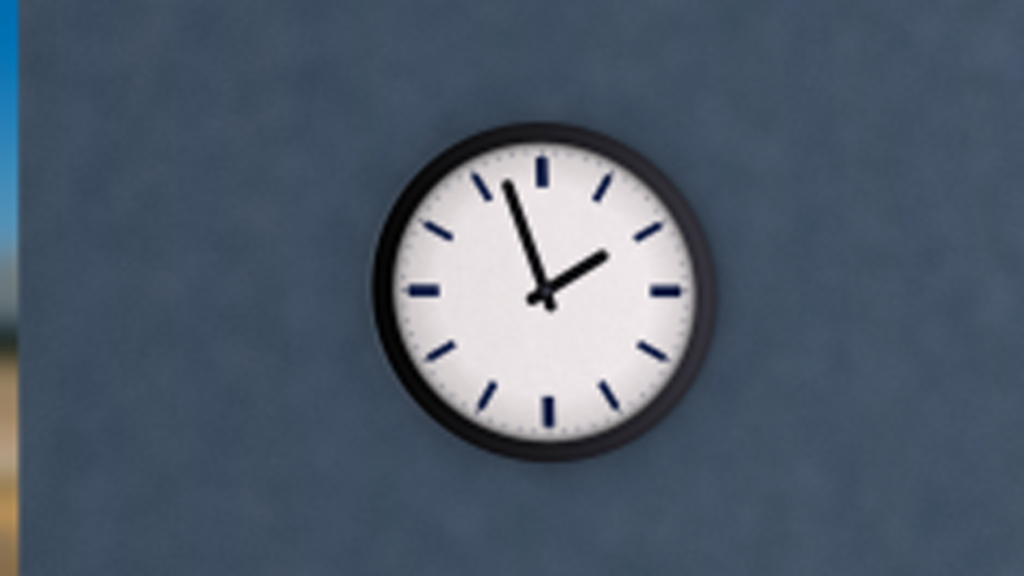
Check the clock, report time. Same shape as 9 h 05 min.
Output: 1 h 57 min
